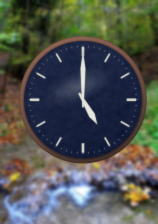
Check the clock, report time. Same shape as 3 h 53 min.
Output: 5 h 00 min
